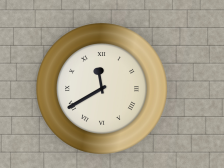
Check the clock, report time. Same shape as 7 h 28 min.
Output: 11 h 40 min
